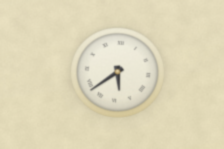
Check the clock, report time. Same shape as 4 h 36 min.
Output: 5 h 38 min
